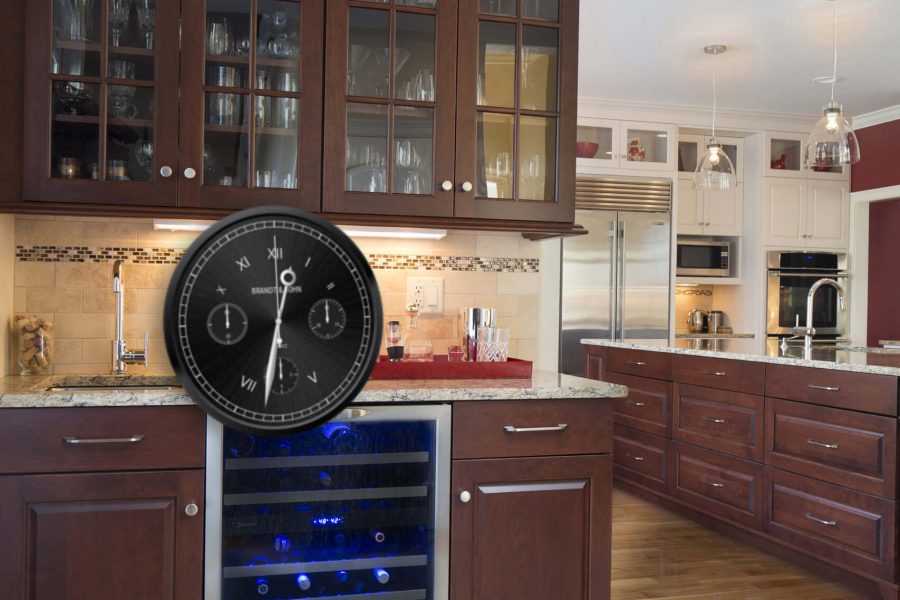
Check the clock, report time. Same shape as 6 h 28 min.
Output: 12 h 32 min
